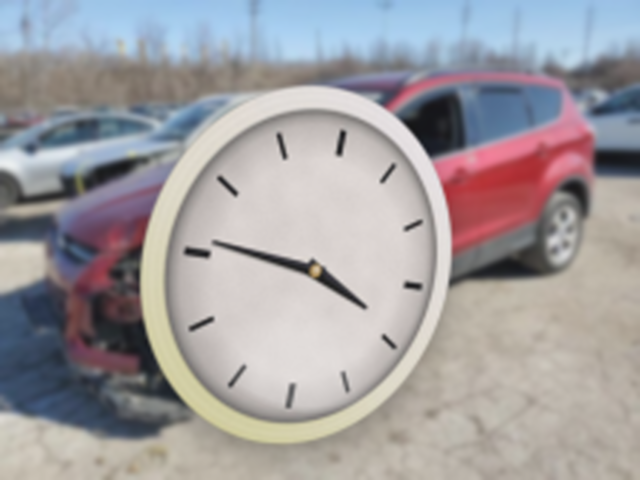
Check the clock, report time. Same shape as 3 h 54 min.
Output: 3 h 46 min
